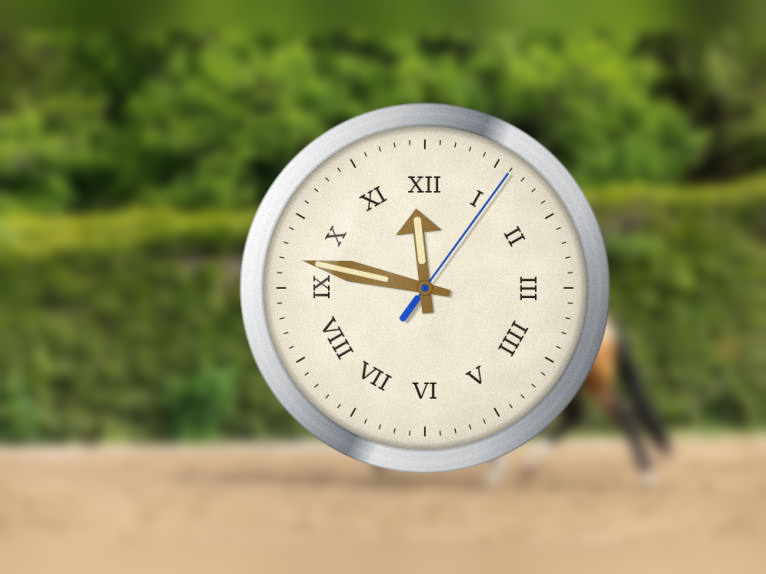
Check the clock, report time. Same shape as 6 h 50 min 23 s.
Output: 11 h 47 min 06 s
